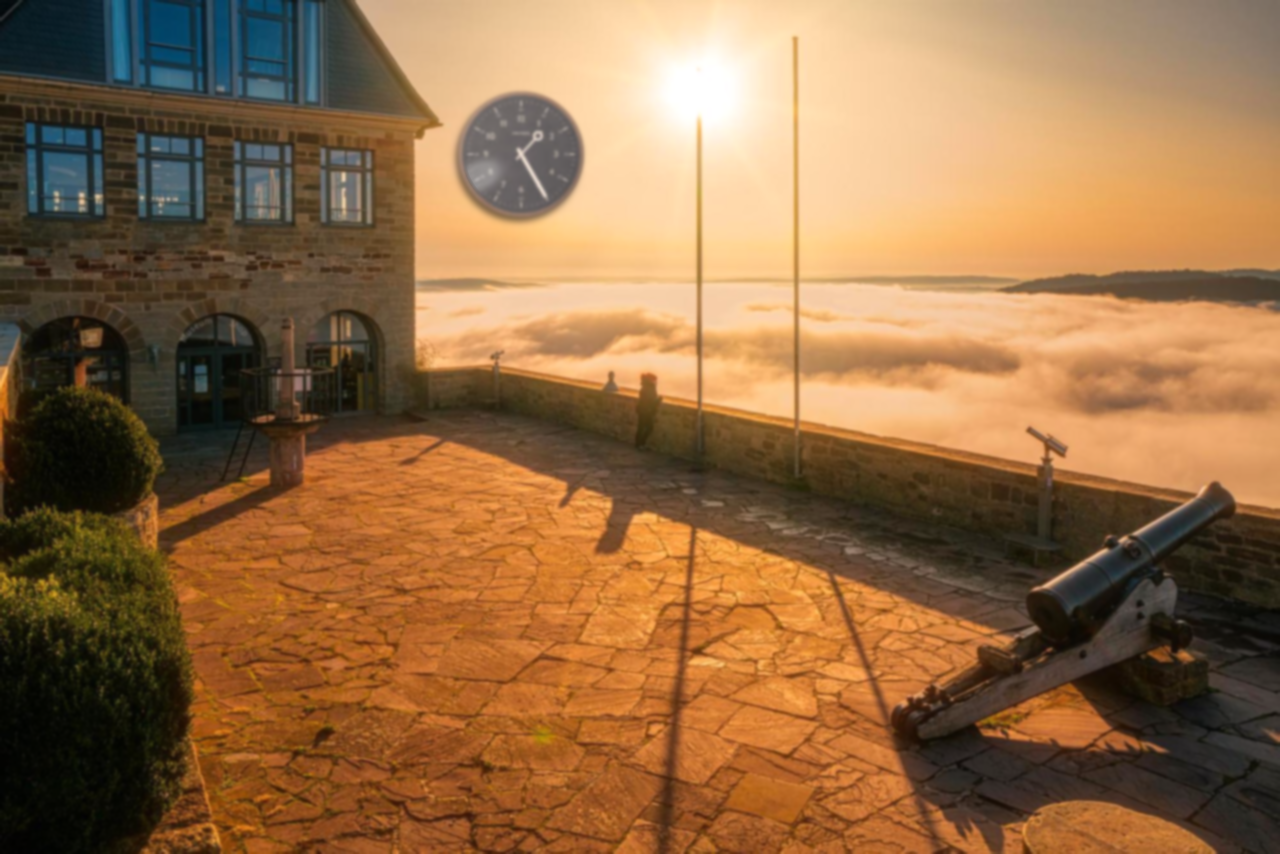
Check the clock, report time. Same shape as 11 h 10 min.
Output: 1 h 25 min
